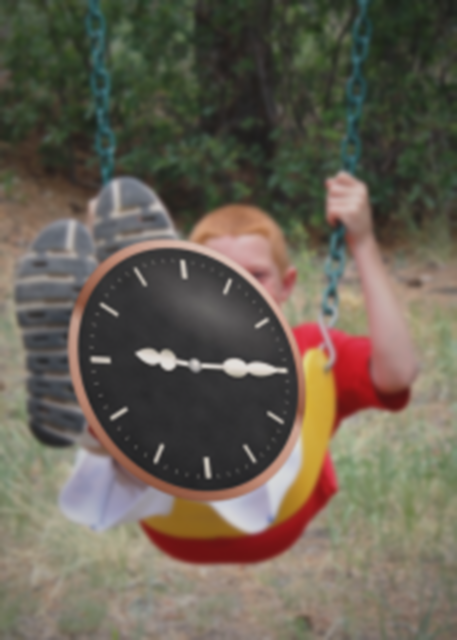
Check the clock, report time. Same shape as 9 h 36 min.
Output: 9 h 15 min
